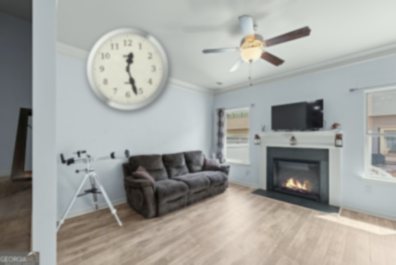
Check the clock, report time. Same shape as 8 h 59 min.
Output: 12 h 27 min
